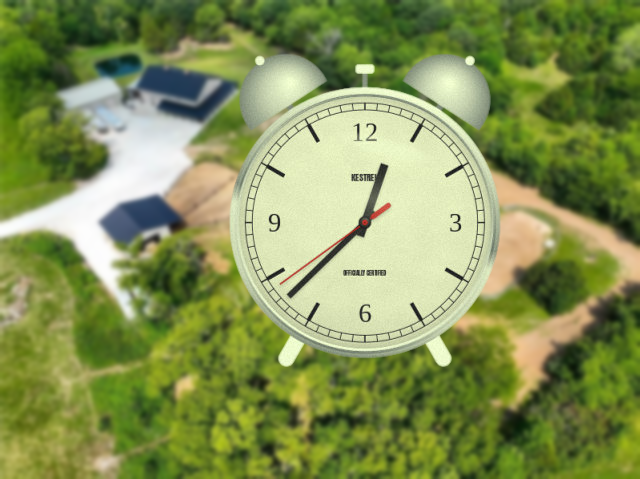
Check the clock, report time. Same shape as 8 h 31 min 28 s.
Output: 12 h 37 min 39 s
